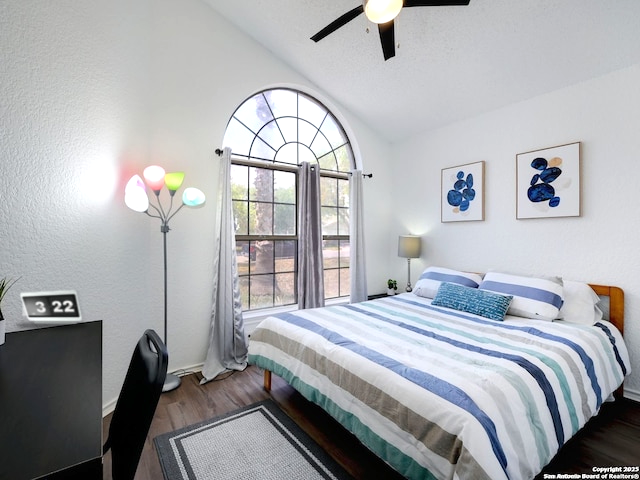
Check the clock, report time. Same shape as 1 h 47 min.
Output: 3 h 22 min
